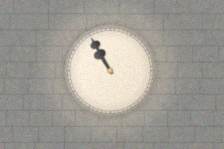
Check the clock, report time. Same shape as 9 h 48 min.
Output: 10 h 55 min
